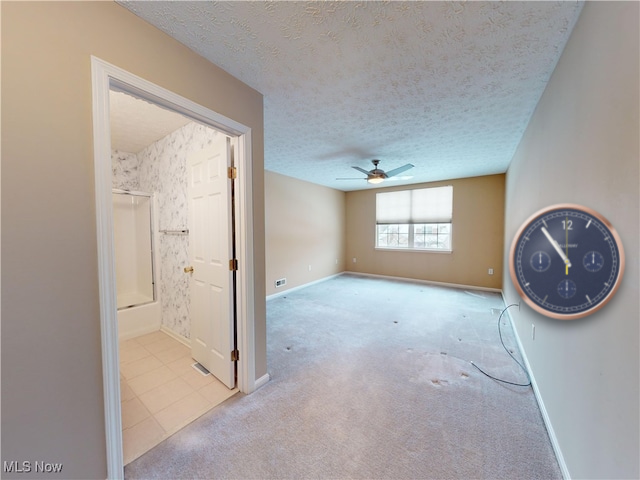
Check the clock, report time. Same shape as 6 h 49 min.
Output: 10 h 54 min
